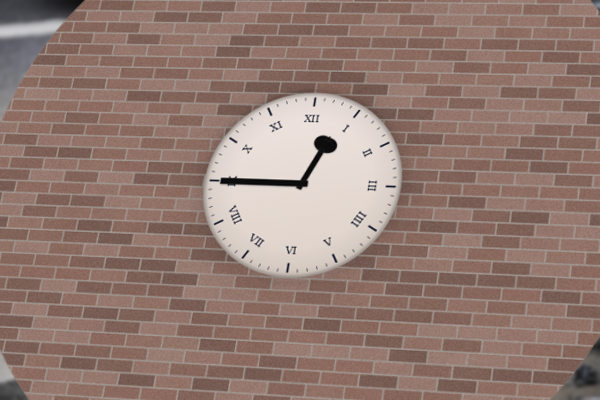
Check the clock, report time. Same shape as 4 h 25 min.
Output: 12 h 45 min
